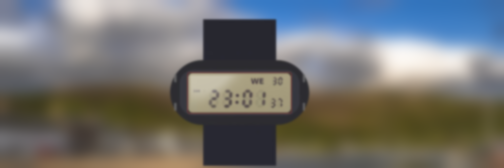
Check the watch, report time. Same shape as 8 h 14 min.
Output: 23 h 01 min
